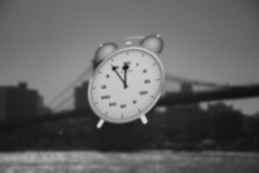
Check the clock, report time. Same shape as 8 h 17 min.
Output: 11 h 54 min
